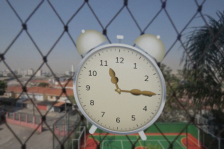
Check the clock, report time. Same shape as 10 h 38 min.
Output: 11 h 15 min
